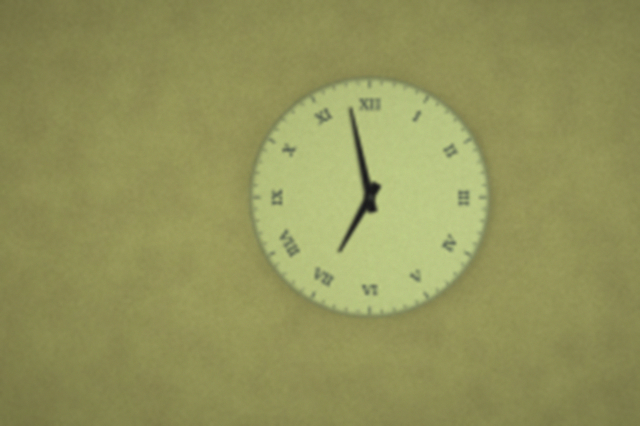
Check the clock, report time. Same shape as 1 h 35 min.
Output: 6 h 58 min
